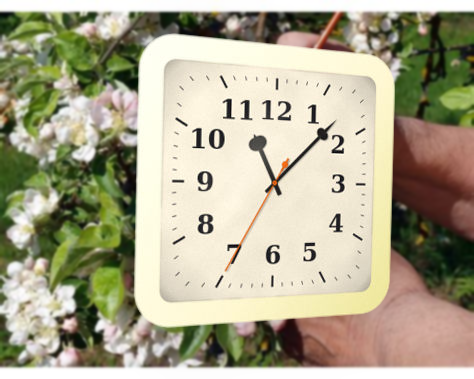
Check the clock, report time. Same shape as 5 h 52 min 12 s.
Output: 11 h 07 min 35 s
